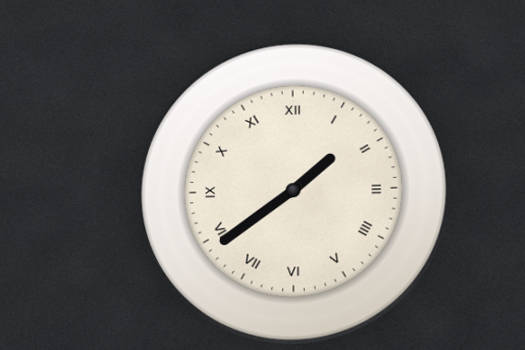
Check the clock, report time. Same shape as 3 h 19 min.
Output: 1 h 39 min
